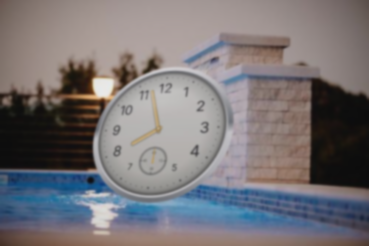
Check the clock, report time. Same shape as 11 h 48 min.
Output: 7 h 57 min
